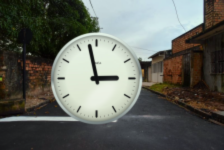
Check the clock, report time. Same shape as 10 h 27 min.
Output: 2 h 58 min
